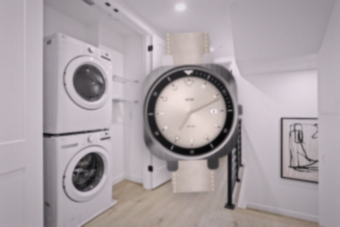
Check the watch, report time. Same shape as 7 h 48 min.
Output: 7 h 11 min
